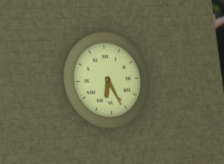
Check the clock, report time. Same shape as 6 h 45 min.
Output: 6 h 26 min
